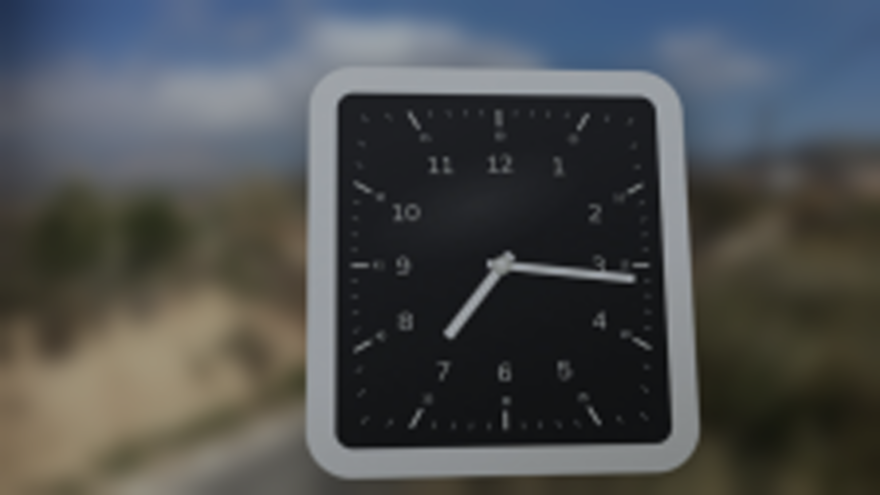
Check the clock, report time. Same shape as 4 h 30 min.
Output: 7 h 16 min
